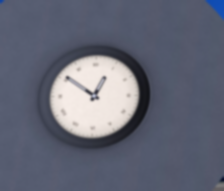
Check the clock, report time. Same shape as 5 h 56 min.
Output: 12 h 51 min
